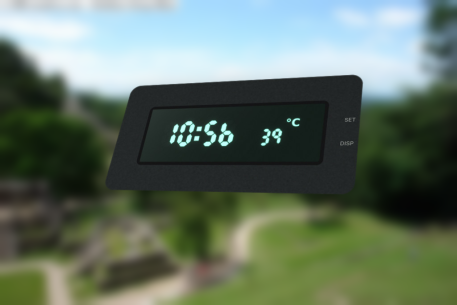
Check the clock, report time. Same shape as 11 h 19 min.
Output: 10 h 56 min
